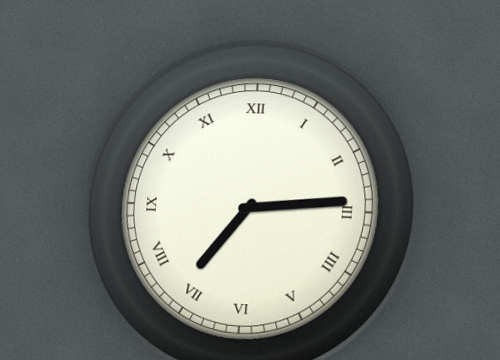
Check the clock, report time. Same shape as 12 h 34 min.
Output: 7 h 14 min
